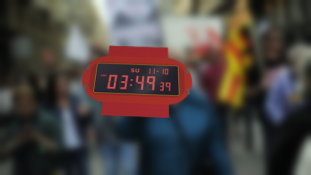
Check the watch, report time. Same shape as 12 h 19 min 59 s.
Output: 3 h 49 min 39 s
